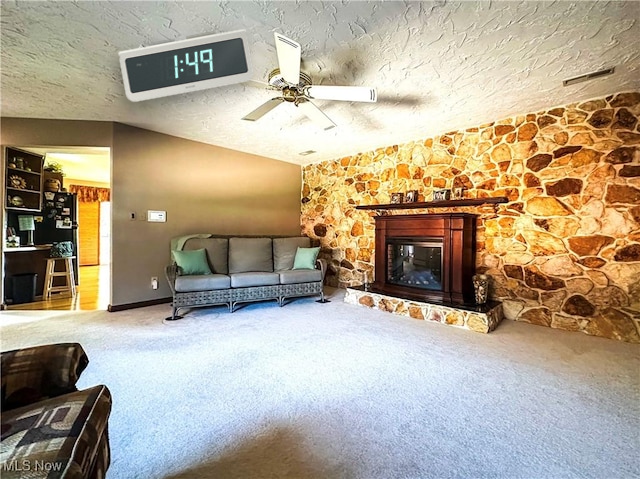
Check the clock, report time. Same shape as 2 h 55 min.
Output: 1 h 49 min
